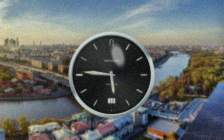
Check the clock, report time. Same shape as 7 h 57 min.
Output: 5 h 46 min
